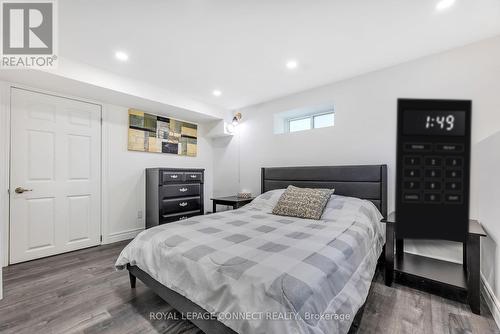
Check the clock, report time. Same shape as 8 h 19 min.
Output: 1 h 49 min
